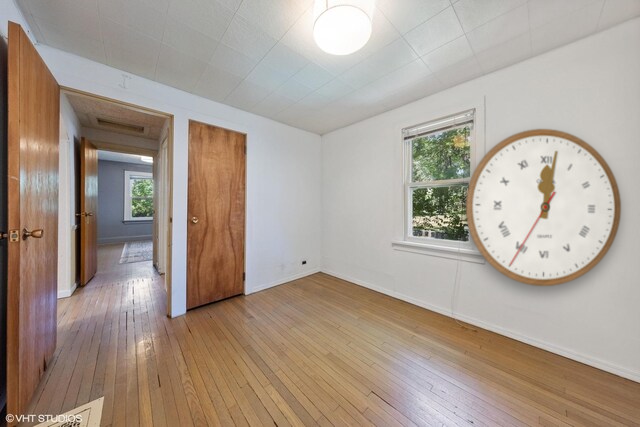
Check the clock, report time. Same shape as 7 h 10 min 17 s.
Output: 12 h 01 min 35 s
